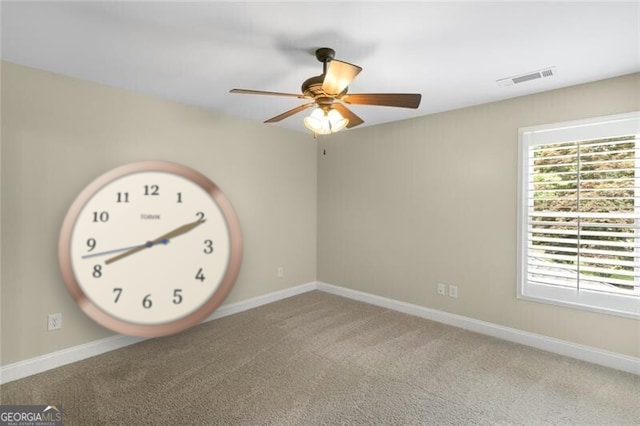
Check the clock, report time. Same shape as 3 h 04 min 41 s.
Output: 8 h 10 min 43 s
